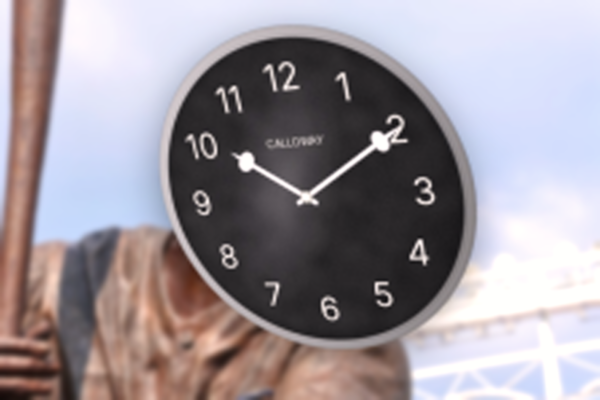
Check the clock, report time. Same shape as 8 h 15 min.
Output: 10 h 10 min
